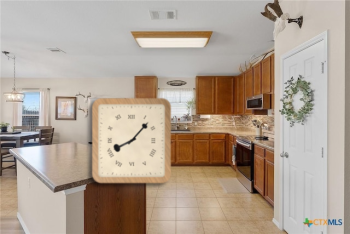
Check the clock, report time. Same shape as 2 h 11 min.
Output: 8 h 07 min
